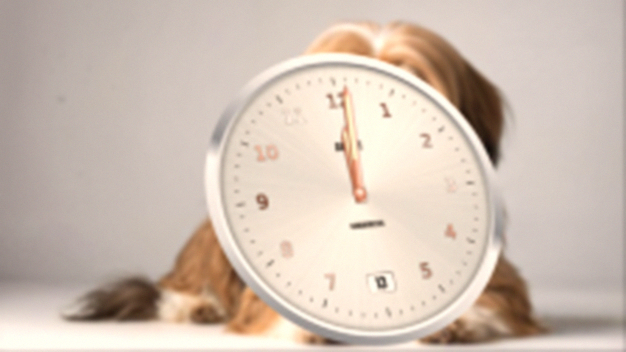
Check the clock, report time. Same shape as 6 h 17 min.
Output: 12 h 01 min
